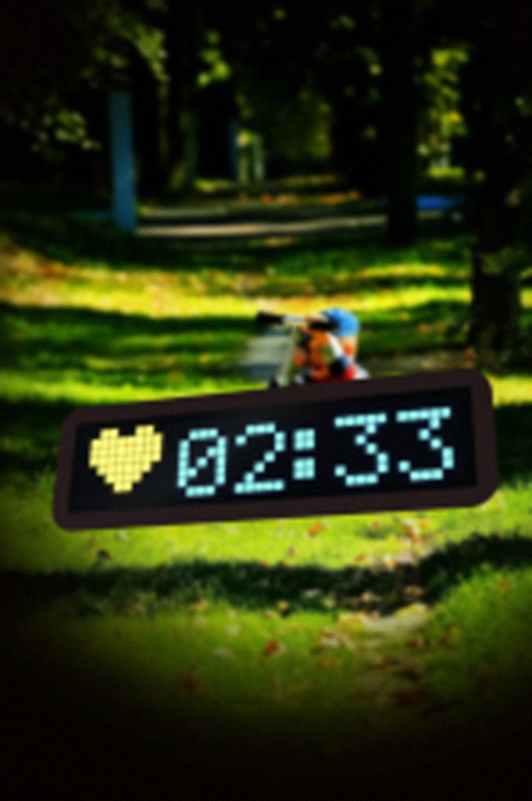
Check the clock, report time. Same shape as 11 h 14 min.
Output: 2 h 33 min
